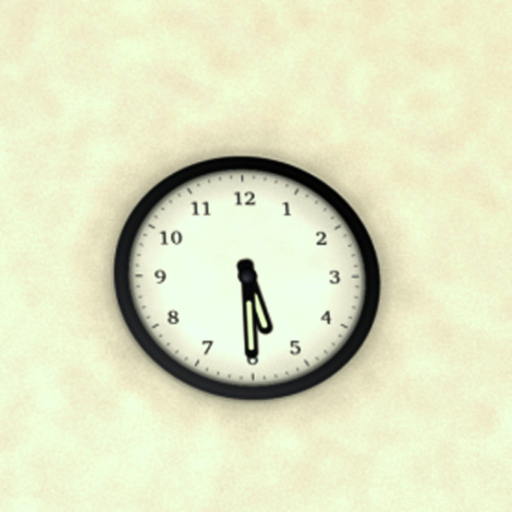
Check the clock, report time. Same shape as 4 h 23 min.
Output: 5 h 30 min
